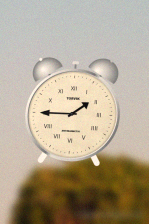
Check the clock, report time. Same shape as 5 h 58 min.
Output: 1 h 45 min
